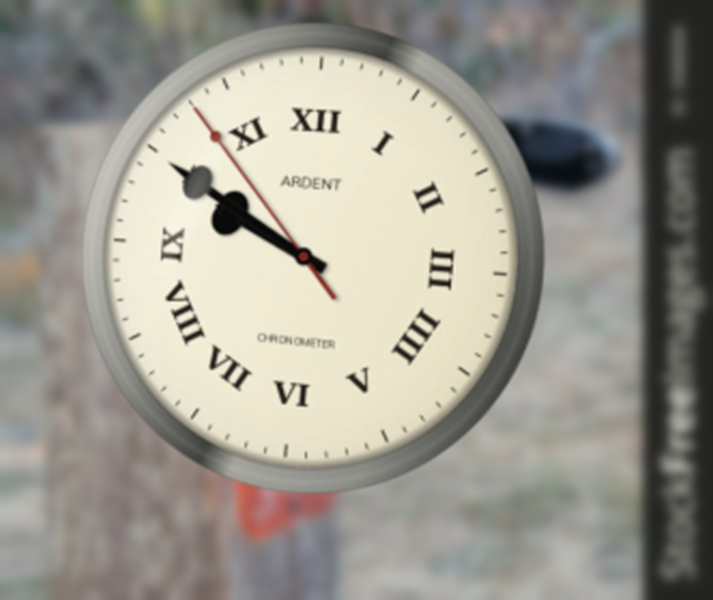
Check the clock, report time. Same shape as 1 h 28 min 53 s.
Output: 9 h 49 min 53 s
